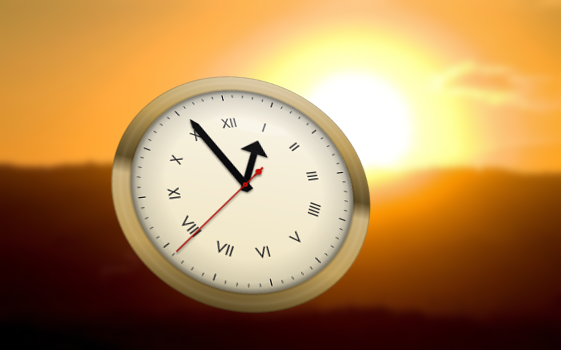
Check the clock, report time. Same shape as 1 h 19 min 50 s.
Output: 12 h 55 min 39 s
